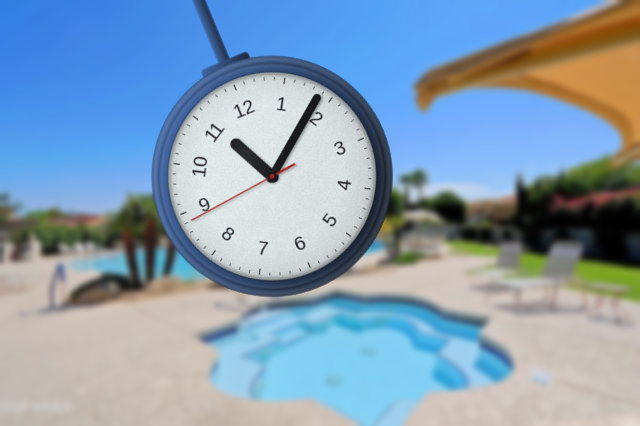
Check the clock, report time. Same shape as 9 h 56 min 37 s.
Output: 11 h 08 min 44 s
